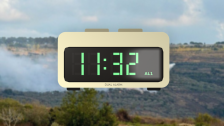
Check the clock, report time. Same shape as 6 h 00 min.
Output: 11 h 32 min
